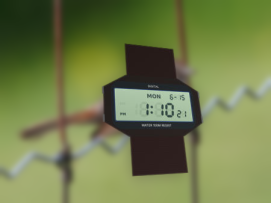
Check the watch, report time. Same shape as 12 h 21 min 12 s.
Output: 1 h 10 min 21 s
